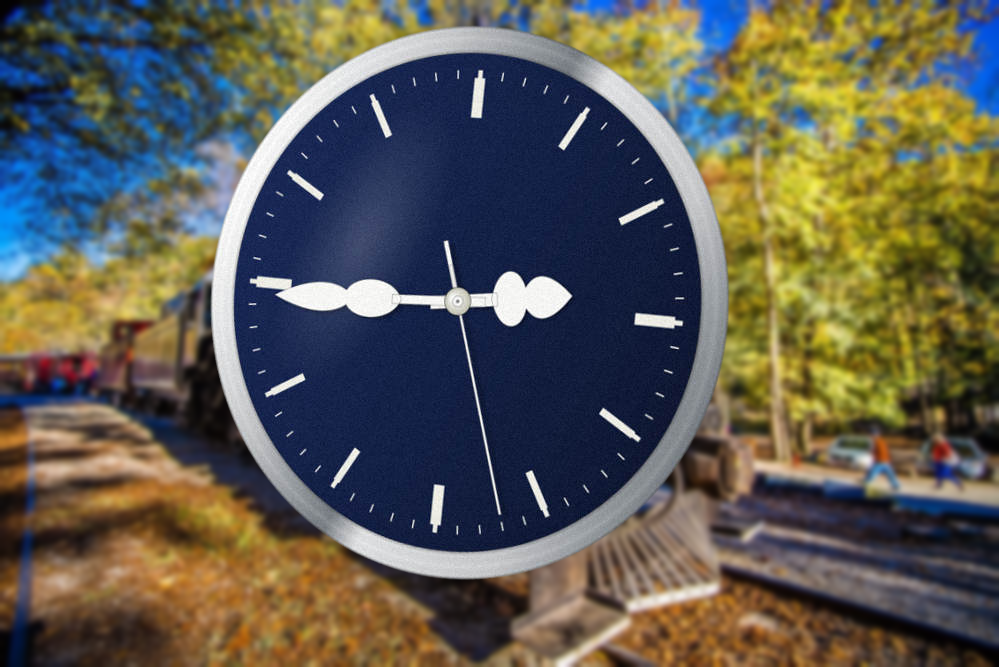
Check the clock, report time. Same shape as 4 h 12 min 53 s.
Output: 2 h 44 min 27 s
